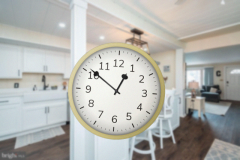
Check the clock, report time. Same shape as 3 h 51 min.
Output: 12 h 51 min
